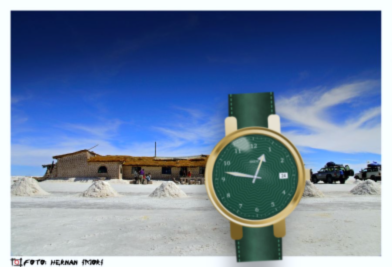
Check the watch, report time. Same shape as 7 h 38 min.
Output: 12 h 47 min
